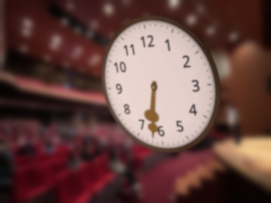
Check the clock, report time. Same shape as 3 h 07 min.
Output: 6 h 32 min
